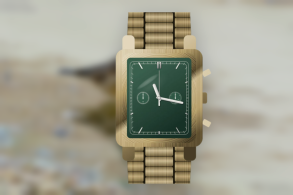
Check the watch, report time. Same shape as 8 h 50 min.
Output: 11 h 17 min
